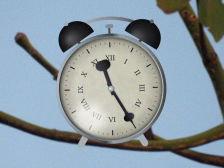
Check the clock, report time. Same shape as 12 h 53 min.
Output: 11 h 25 min
